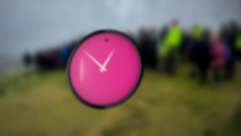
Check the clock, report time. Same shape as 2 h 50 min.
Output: 12 h 51 min
